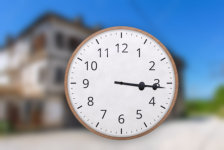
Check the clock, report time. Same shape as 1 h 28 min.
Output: 3 h 16 min
